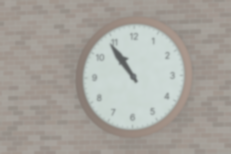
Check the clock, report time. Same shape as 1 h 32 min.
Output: 10 h 54 min
